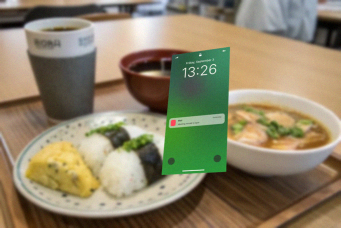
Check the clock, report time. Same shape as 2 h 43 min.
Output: 13 h 26 min
